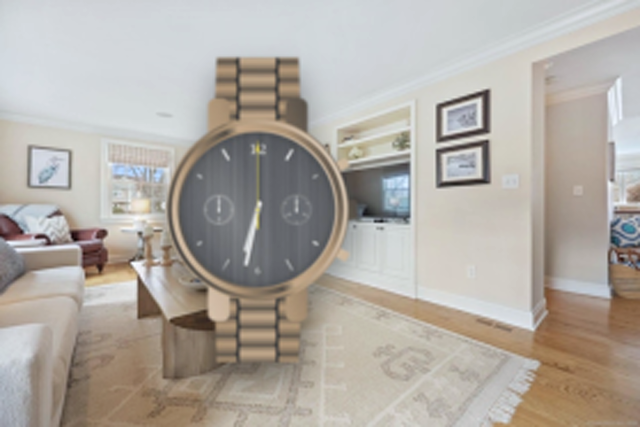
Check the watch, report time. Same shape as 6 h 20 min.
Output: 6 h 32 min
